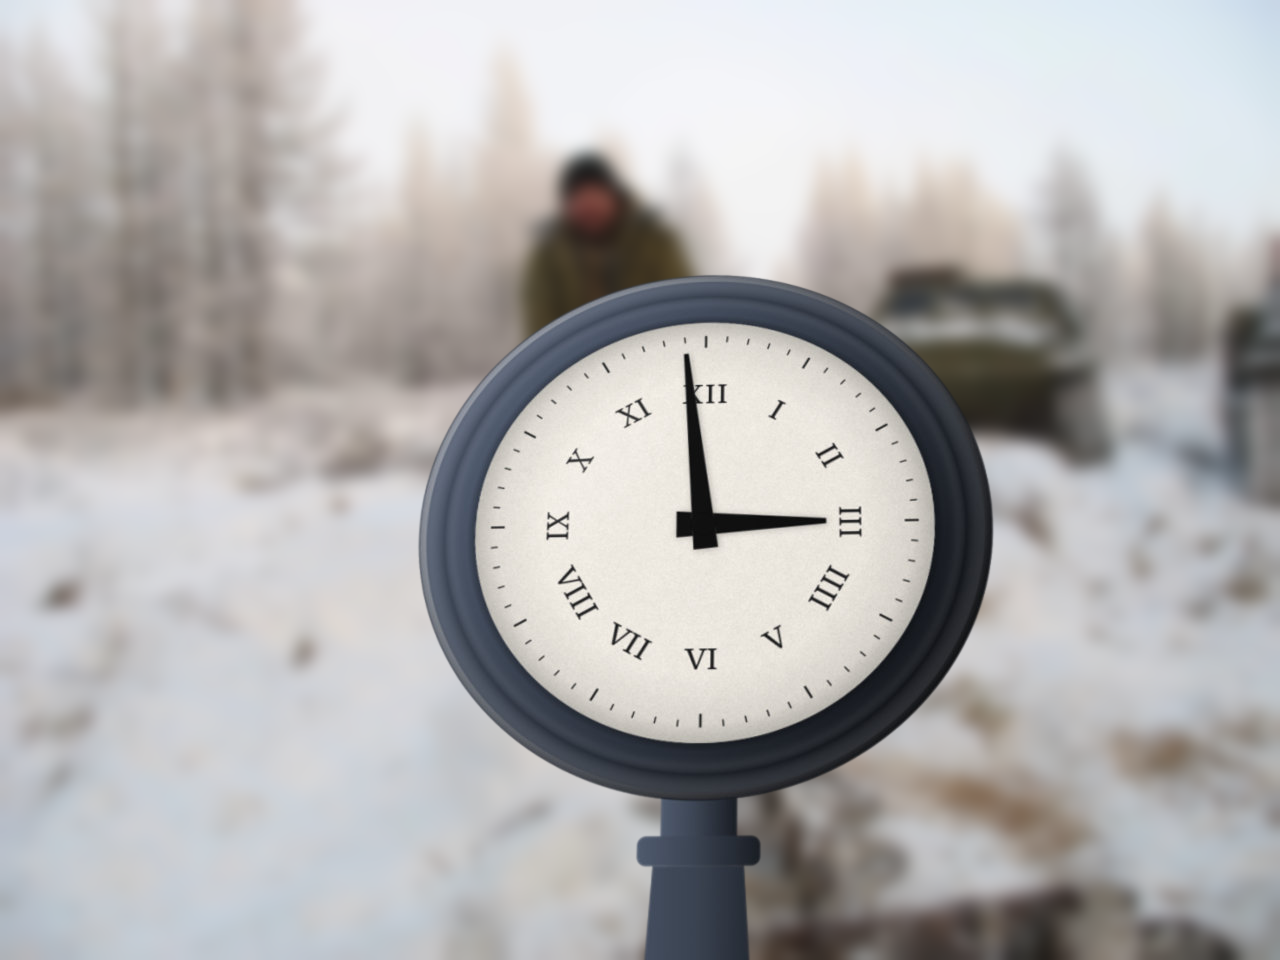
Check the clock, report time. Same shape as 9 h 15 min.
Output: 2 h 59 min
